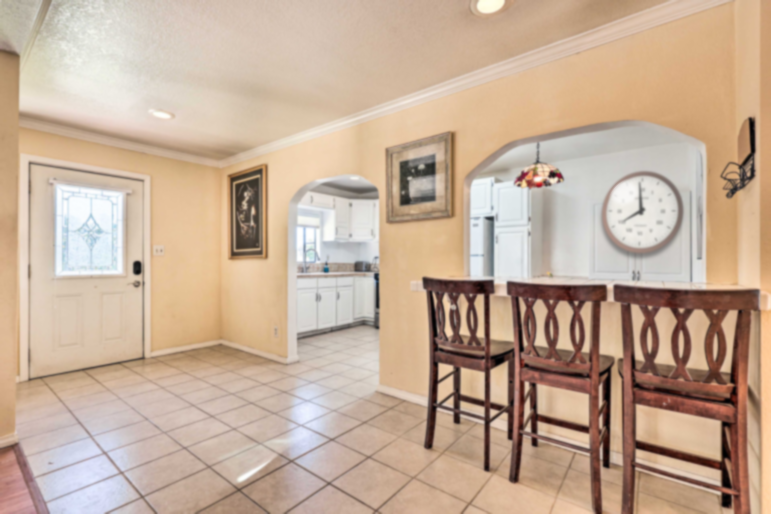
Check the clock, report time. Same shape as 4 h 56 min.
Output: 7 h 59 min
